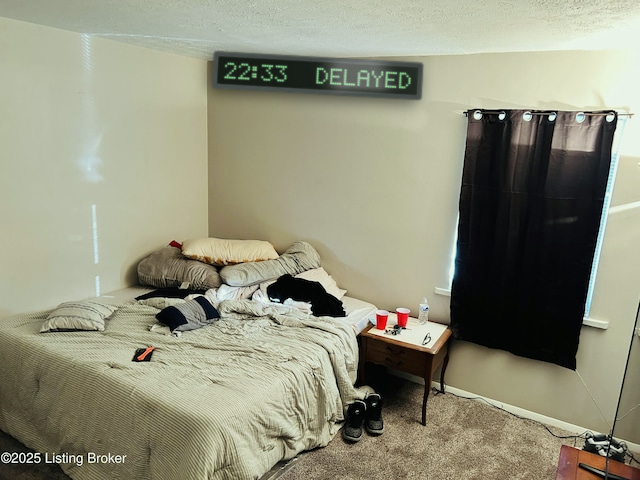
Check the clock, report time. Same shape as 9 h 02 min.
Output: 22 h 33 min
